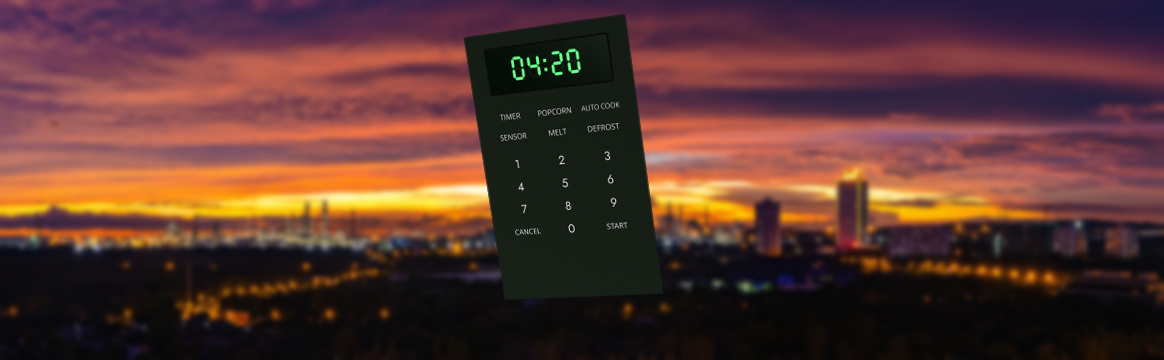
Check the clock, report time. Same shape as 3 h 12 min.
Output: 4 h 20 min
